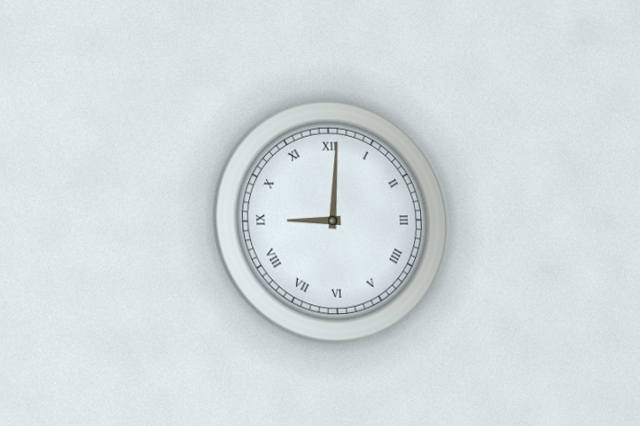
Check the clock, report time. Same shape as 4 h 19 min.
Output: 9 h 01 min
